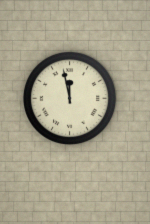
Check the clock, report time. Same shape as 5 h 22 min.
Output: 11 h 58 min
